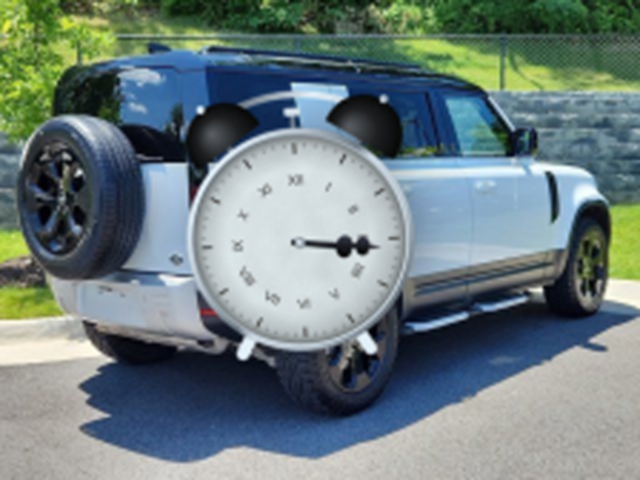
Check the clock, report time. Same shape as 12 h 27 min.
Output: 3 h 16 min
